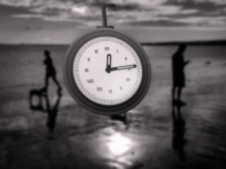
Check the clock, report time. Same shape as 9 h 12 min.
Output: 12 h 14 min
